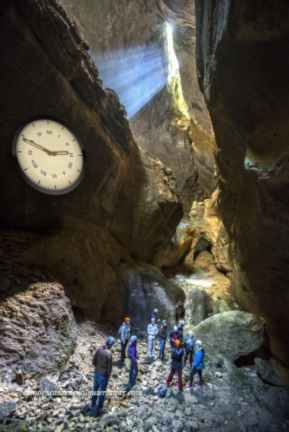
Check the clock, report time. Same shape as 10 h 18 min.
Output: 2 h 49 min
